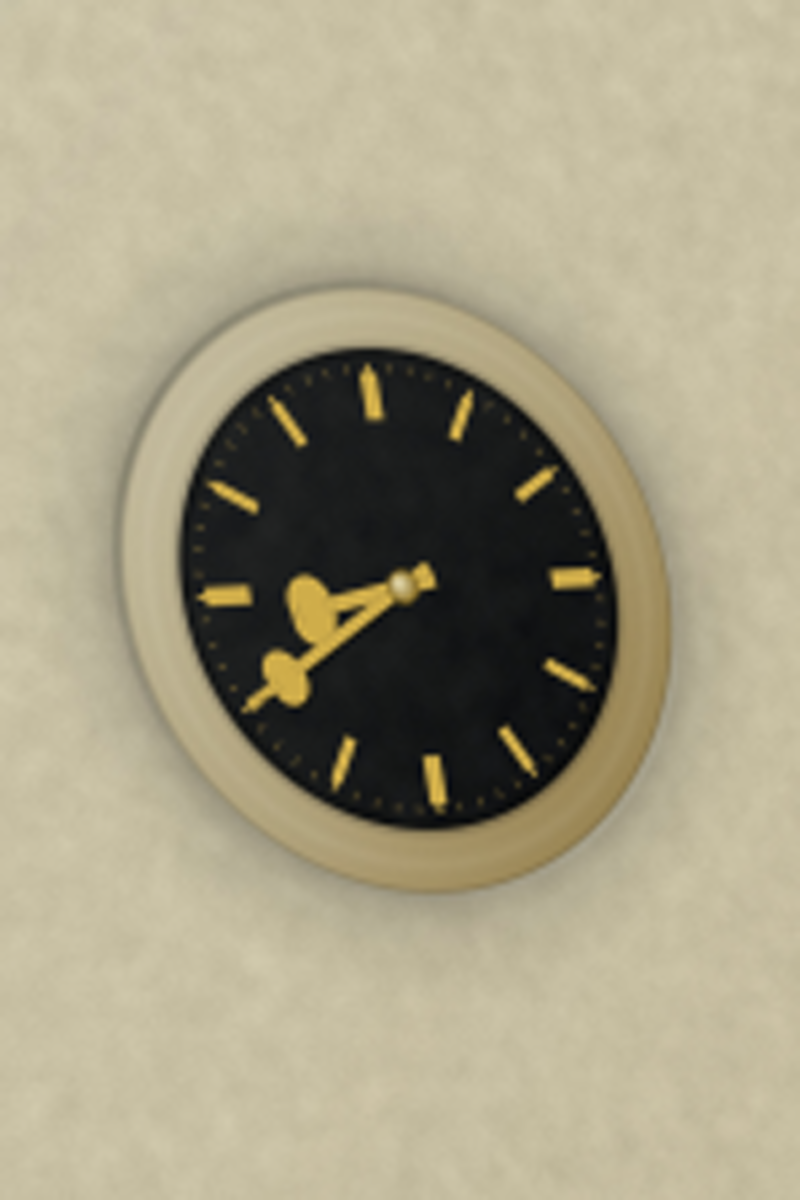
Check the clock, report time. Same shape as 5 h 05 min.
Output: 8 h 40 min
